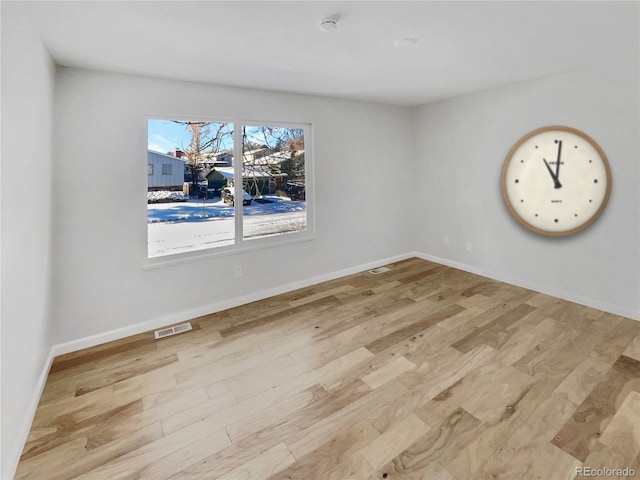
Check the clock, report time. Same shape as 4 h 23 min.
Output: 11 h 01 min
